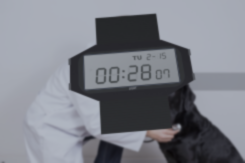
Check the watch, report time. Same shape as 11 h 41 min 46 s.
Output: 0 h 28 min 07 s
